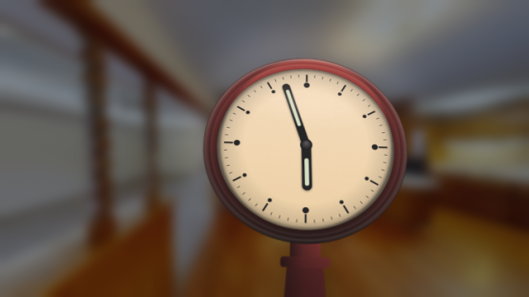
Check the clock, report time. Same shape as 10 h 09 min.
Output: 5 h 57 min
